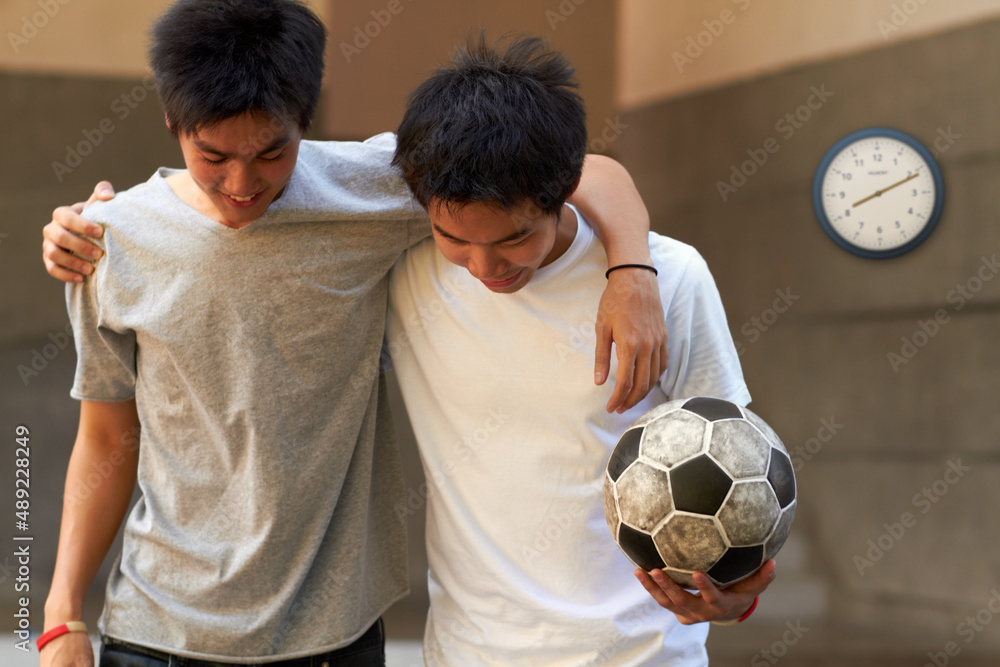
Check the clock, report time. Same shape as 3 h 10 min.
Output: 8 h 11 min
